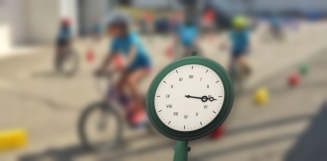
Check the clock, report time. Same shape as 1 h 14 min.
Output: 3 h 16 min
